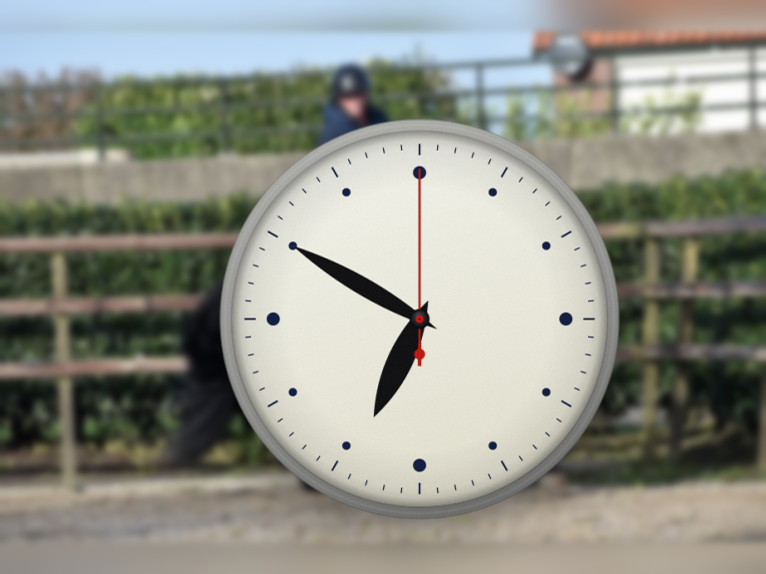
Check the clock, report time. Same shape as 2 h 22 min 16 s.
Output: 6 h 50 min 00 s
